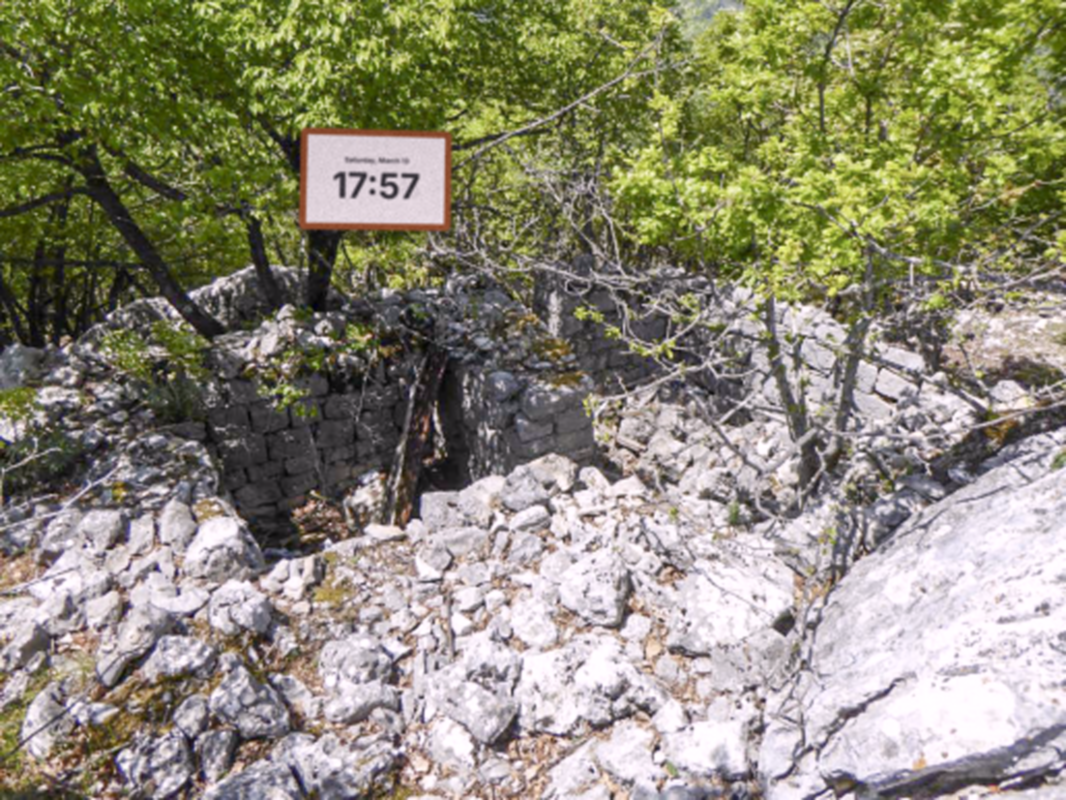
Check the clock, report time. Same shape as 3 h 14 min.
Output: 17 h 57 min
